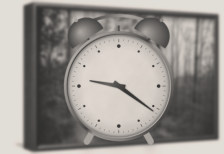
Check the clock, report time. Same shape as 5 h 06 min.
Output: 9 h 21 min
